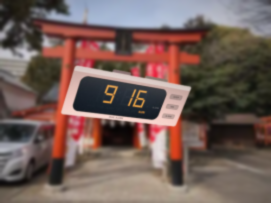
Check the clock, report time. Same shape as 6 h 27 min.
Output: 9 h 16 min
